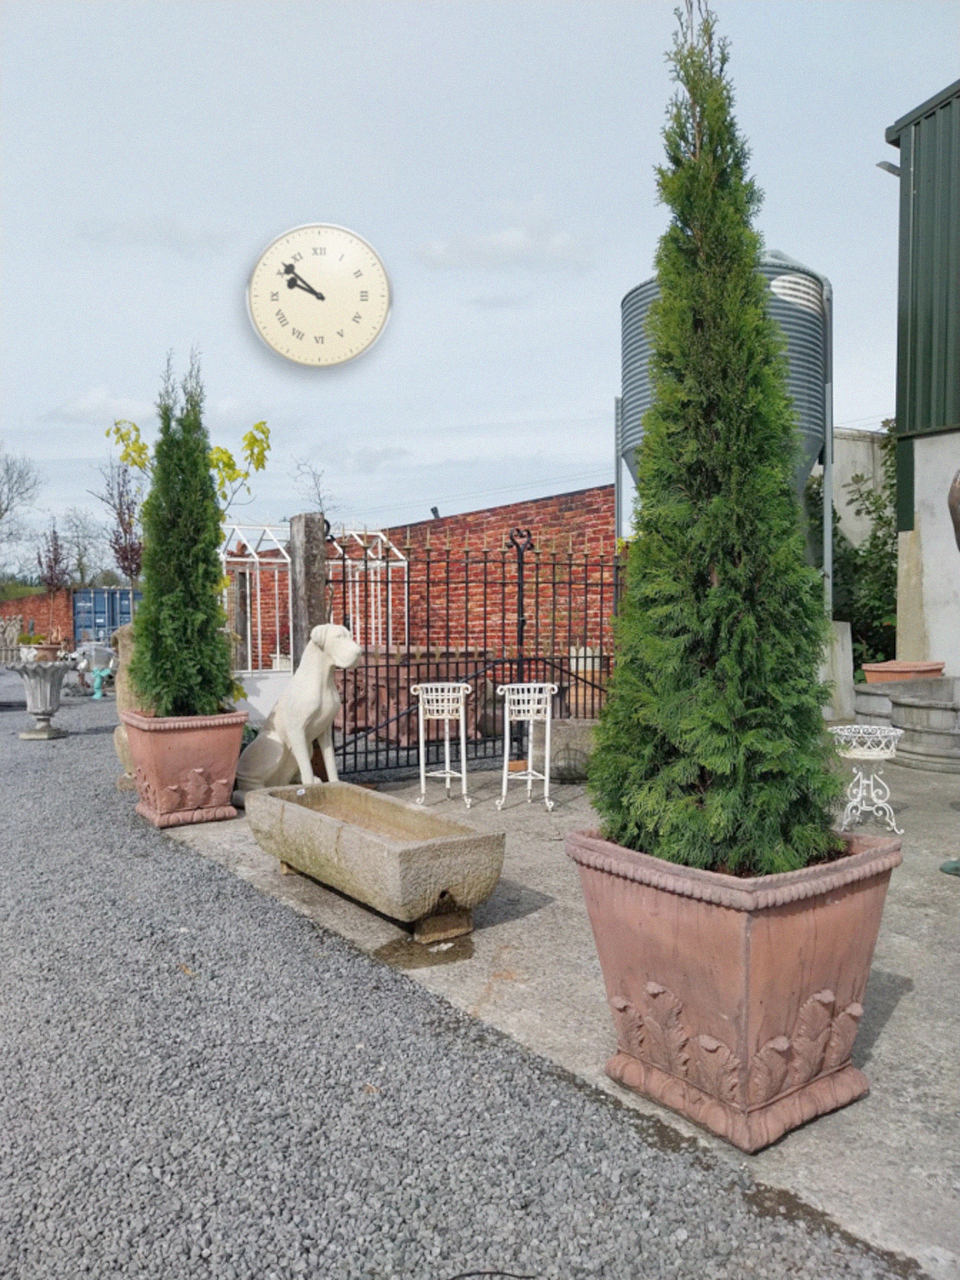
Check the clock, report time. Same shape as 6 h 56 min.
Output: 9 h 52 min
